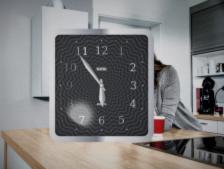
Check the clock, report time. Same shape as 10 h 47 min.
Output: 5 h 54 min
